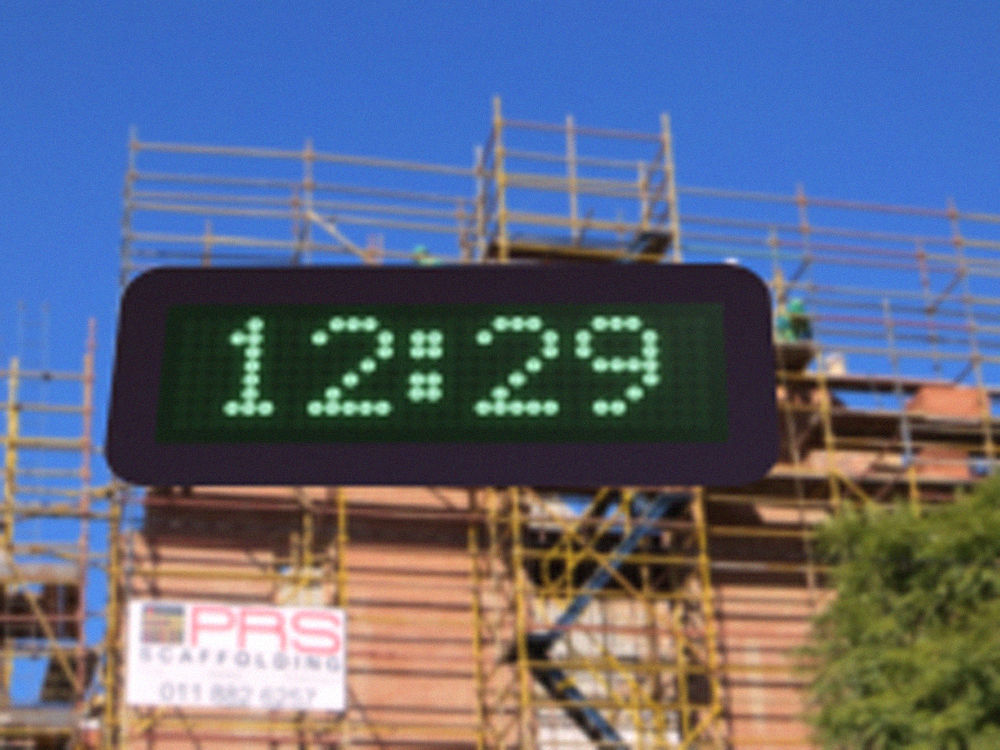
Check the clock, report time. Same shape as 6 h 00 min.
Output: 12 h 29 min
